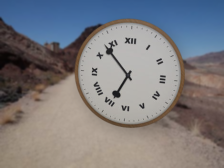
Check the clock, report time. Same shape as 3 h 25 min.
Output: 6 h 53 min
